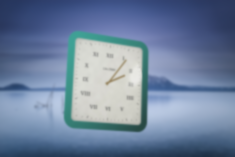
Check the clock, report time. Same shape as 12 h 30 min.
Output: 2 h 06 min
